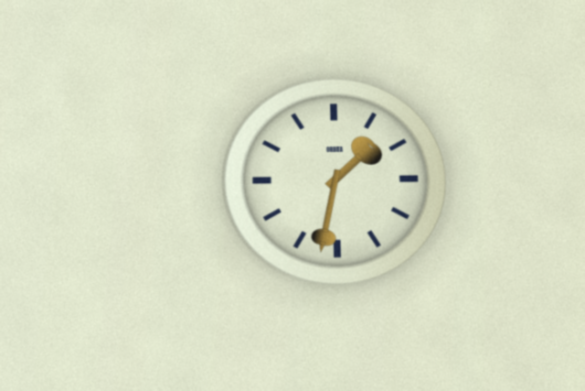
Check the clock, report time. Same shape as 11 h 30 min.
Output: 1 h 32 min
